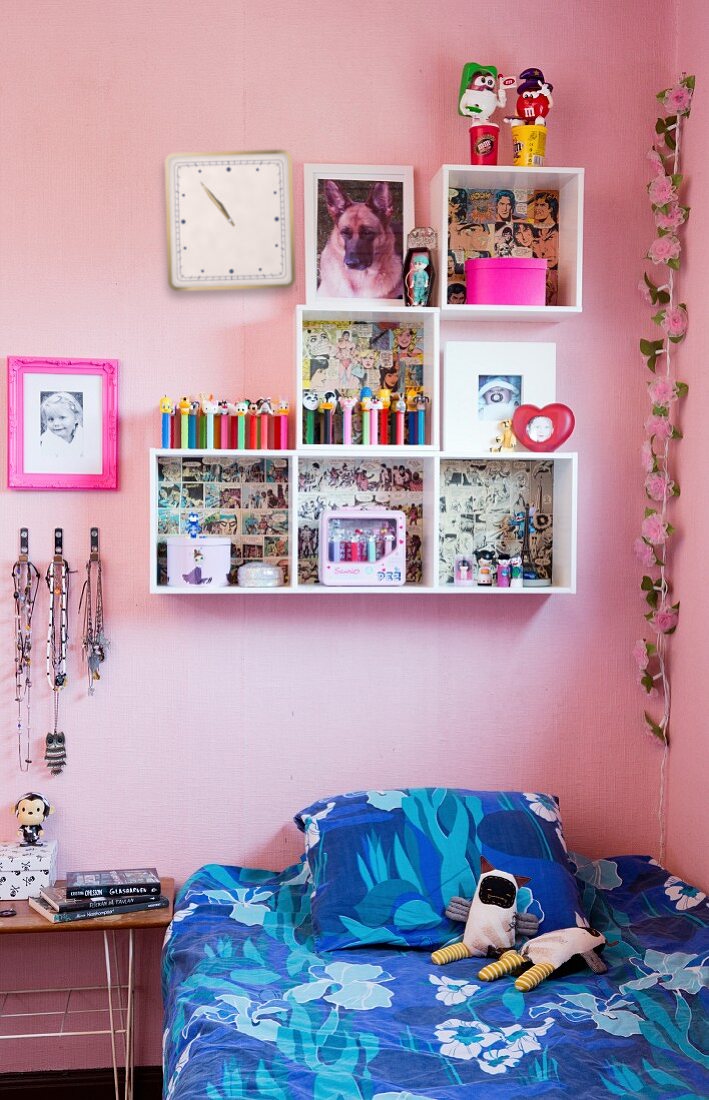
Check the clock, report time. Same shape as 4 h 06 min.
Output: 10 h 54 min
